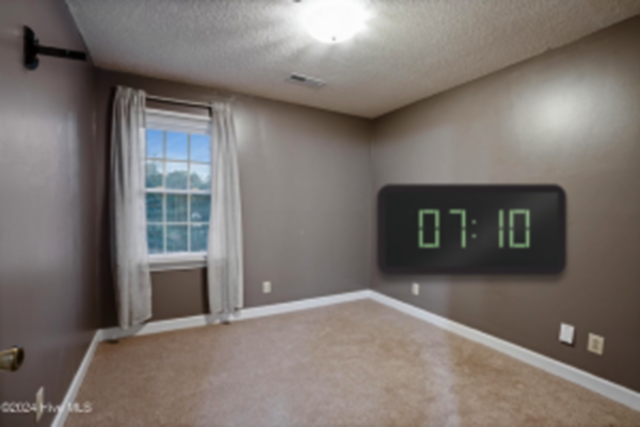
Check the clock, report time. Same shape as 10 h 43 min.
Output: 7 h 10 min
